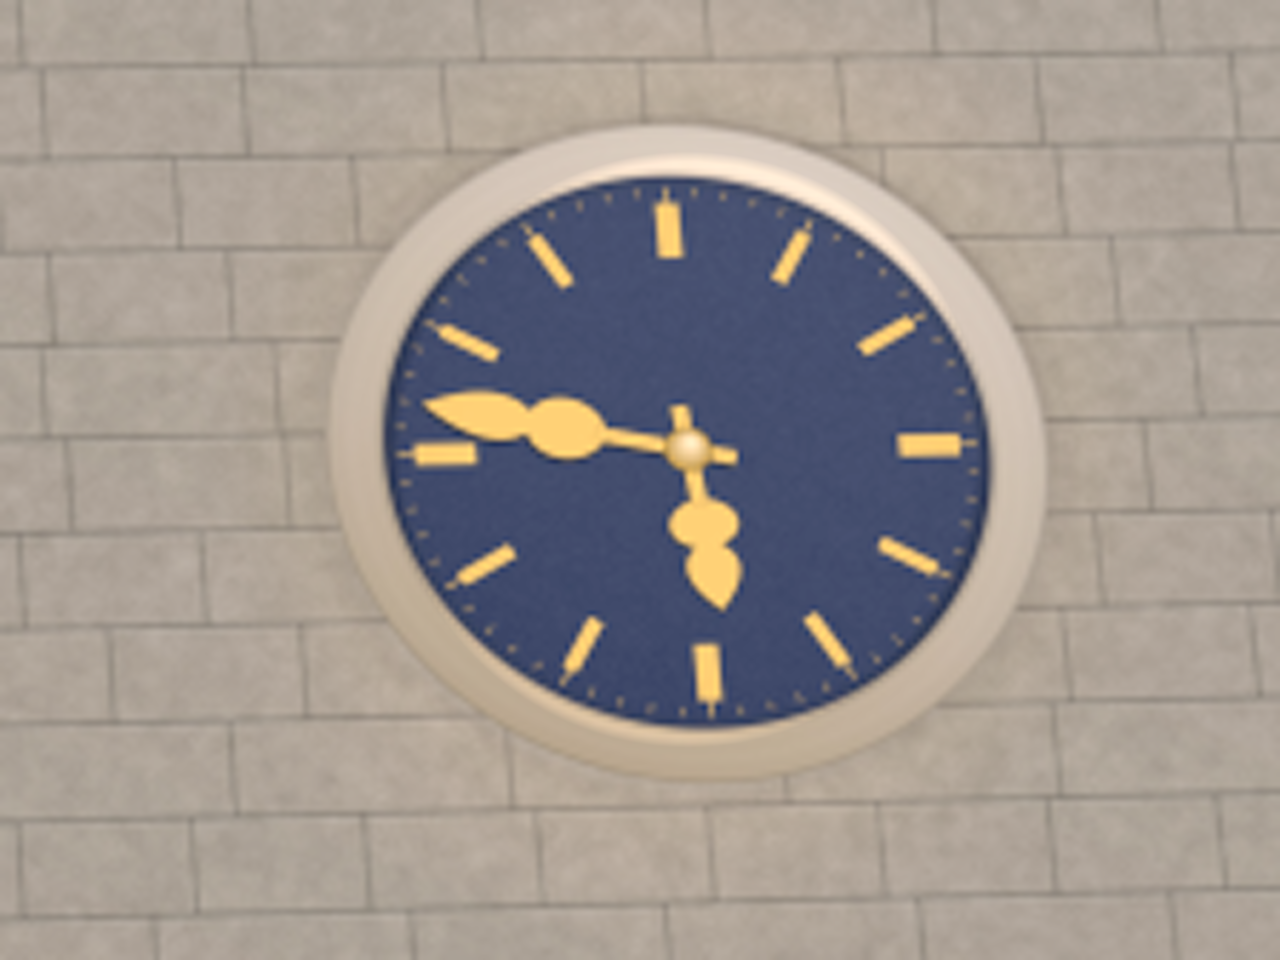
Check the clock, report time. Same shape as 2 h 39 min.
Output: 5 h 47 min
